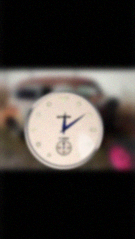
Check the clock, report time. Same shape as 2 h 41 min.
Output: 12 h 09 min
